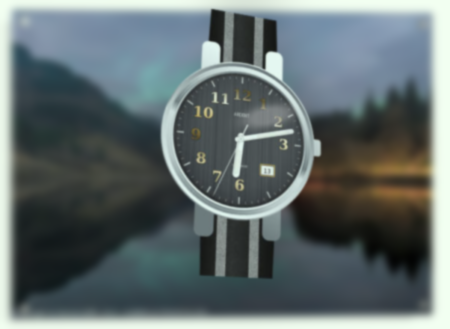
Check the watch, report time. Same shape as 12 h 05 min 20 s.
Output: 6 h 12 min 34 s
